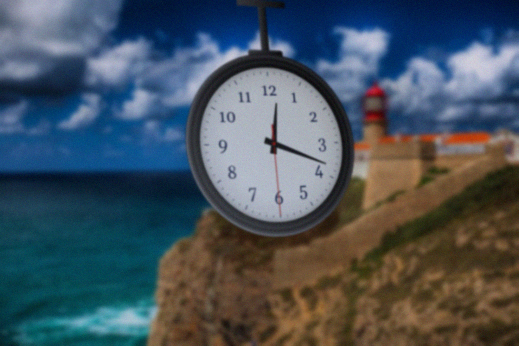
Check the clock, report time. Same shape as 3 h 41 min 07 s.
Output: 12 h 18 min 30 s
